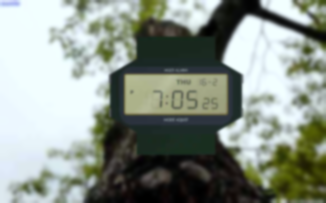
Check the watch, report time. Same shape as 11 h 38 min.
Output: 7 h 05 min
